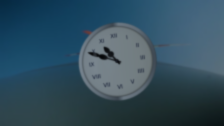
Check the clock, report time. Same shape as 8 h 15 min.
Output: 10 h 49 min
